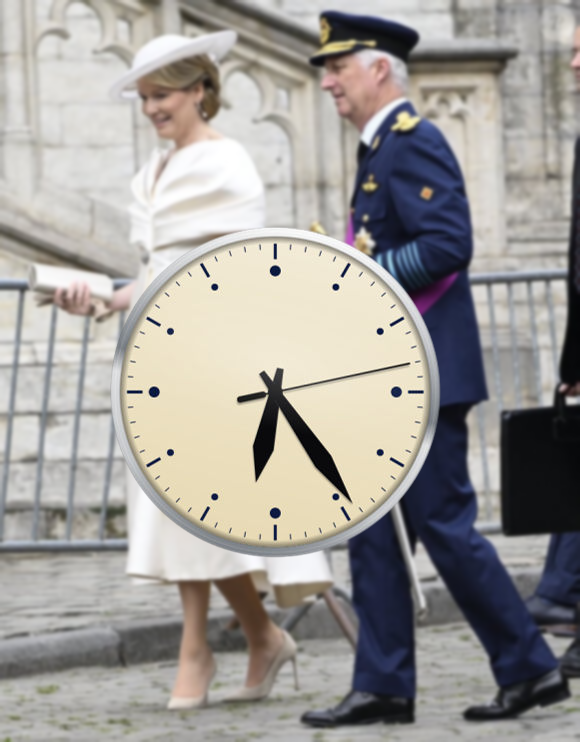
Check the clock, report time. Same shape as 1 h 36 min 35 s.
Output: 6 h 24 min 13 s
